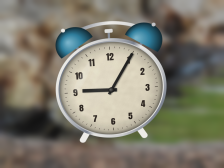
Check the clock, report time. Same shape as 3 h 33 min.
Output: 9 h 05 min
